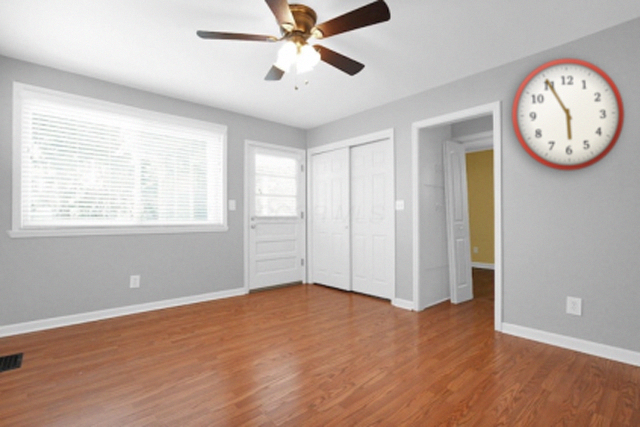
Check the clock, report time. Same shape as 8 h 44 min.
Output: 5 h 55 min
